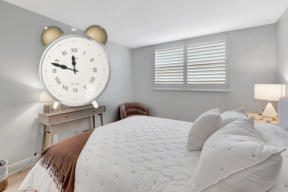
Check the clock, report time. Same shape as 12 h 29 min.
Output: 11 h 48 min
